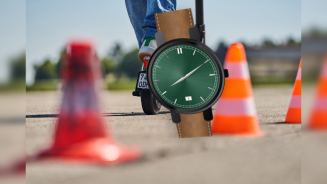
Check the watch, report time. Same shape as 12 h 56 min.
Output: 8 h 10 min
